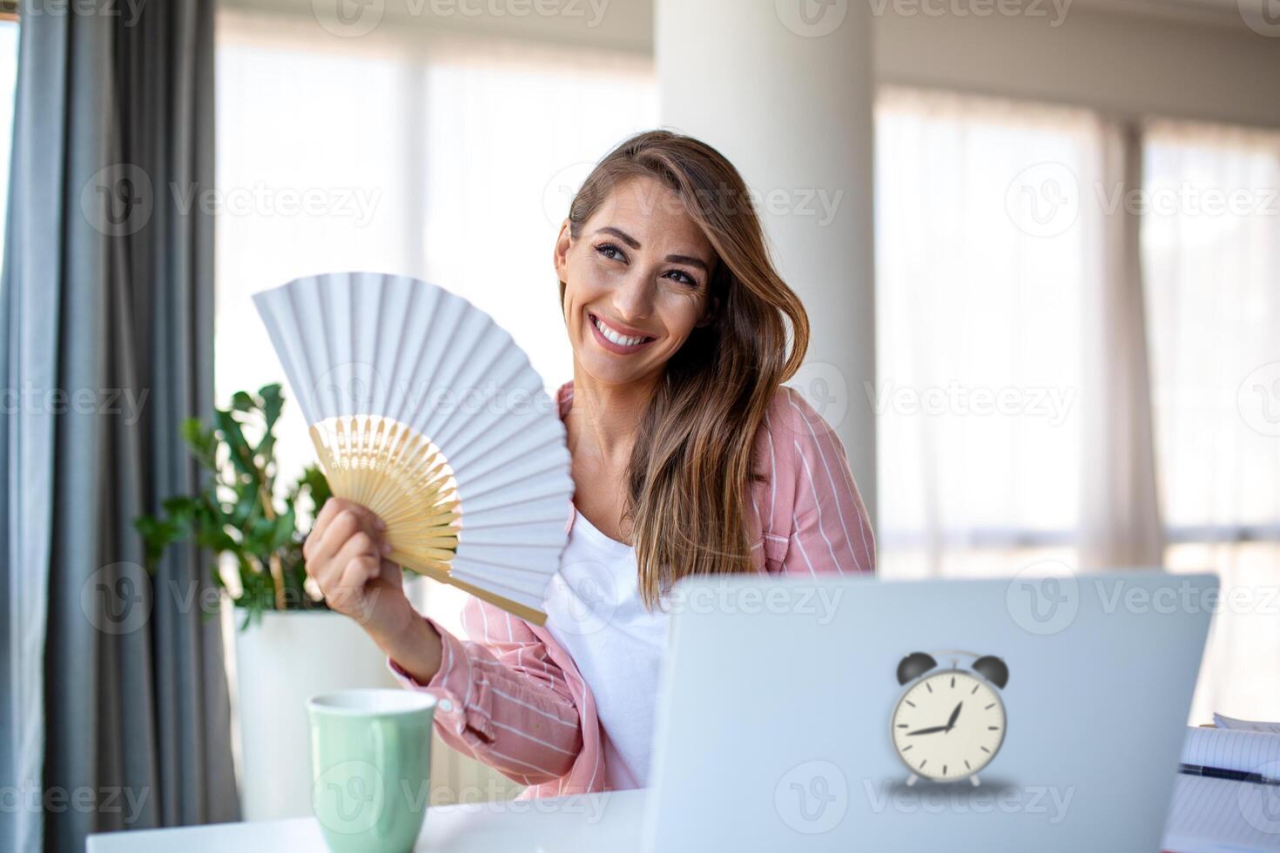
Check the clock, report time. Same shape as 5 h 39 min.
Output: 12 h 43 min
